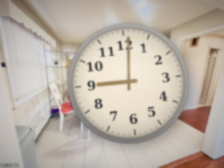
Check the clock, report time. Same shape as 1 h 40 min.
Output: 9 h 01 min
